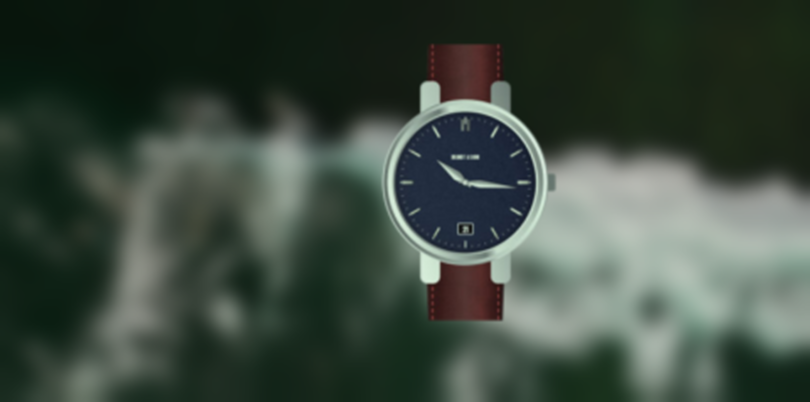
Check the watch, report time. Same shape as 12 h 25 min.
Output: 10 h 16 min
